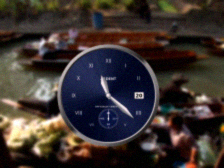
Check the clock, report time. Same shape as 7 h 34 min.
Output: 11 h 22 min
